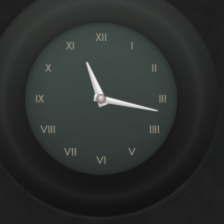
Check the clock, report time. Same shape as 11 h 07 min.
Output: 11 h 17 min
